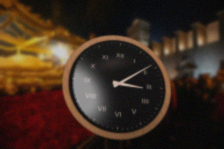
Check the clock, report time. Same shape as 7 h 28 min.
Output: 3 h 09 min
